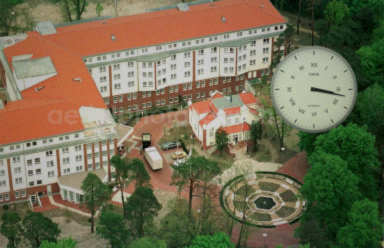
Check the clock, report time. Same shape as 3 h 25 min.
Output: 3 h 17 min
